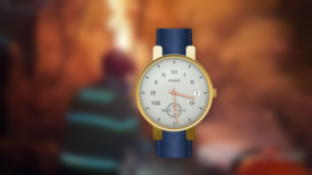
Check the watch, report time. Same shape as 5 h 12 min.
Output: 3 h 29 min
